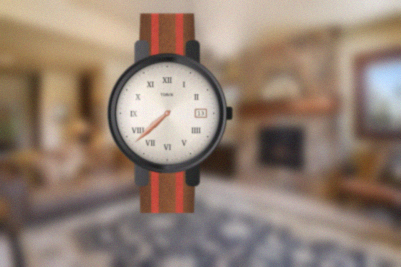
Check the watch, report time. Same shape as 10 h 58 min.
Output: 7 h 38 min
